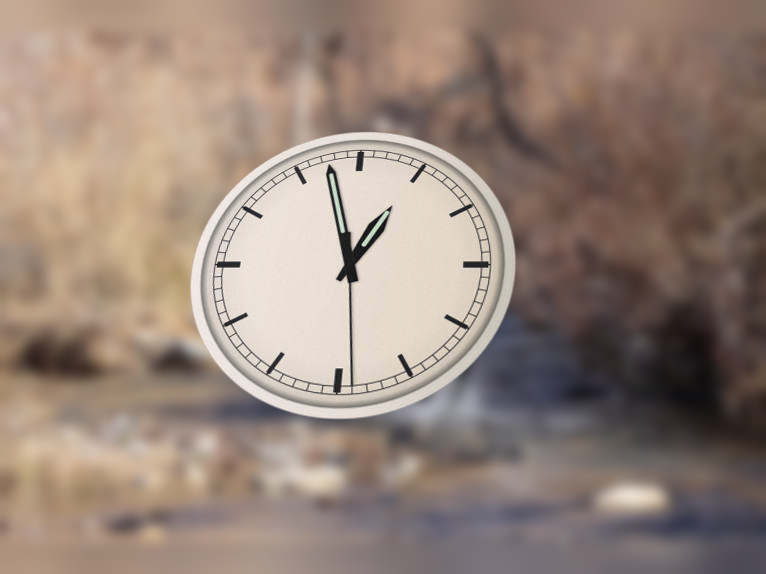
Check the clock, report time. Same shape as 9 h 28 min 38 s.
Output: 12 h 57 min 29 s
